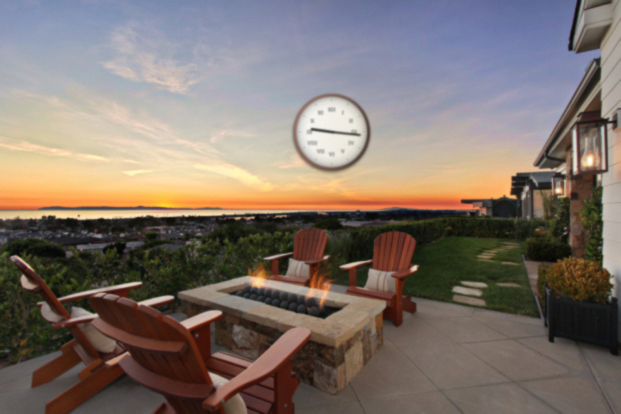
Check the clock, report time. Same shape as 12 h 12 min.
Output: 9 h 16 min
